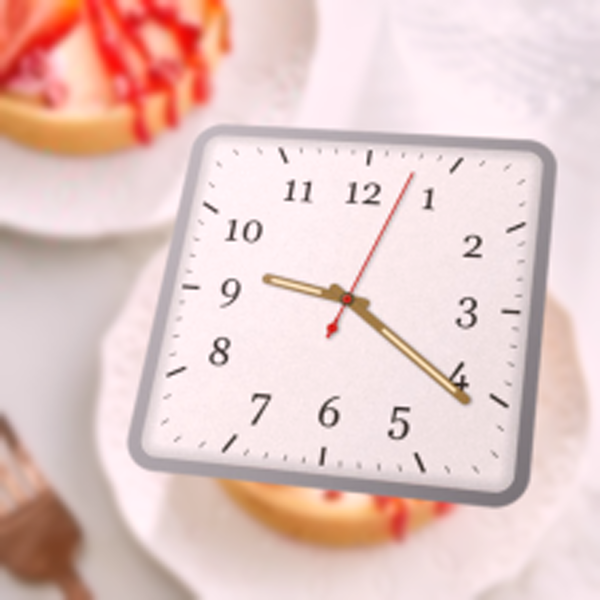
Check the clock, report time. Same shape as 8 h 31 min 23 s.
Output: 9 h 21 min 03 s
